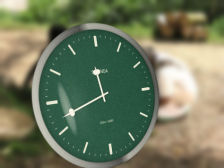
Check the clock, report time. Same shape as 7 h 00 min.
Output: 11 h 42 min
